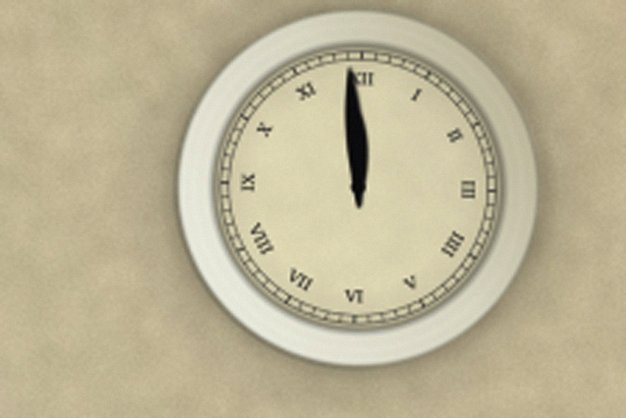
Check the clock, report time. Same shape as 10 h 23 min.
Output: 11 h 59 min
